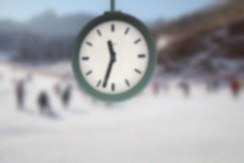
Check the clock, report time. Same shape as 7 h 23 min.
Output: 11 h 33 min
